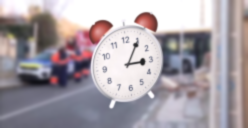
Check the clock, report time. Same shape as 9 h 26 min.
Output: 3 h 05 min
